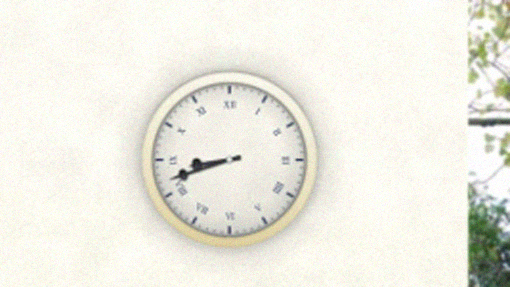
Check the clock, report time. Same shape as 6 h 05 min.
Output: 8 h 42 min
